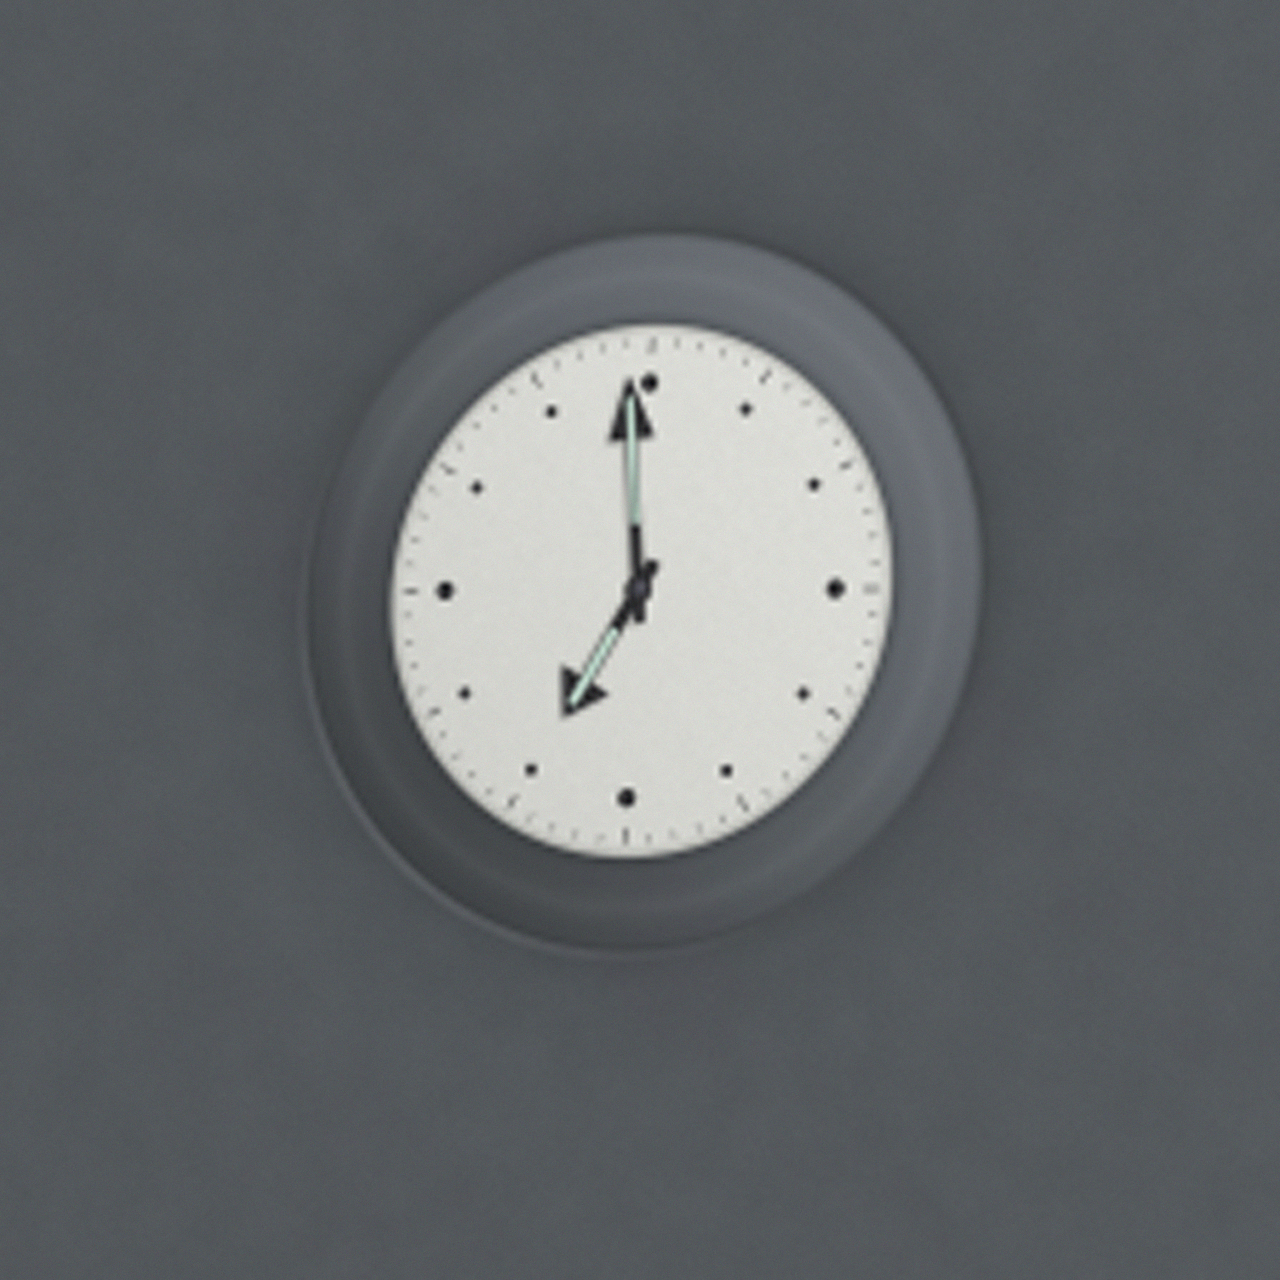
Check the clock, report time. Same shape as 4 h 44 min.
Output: 6 h 59 min
